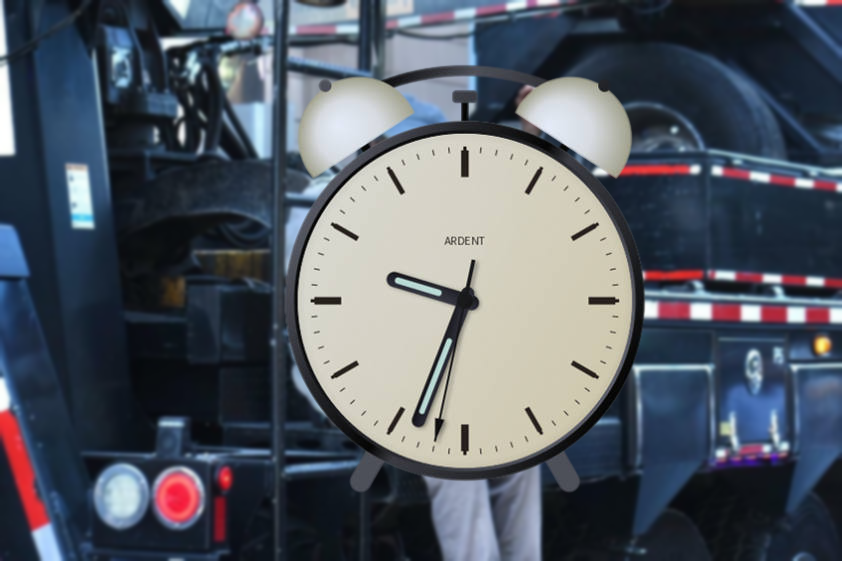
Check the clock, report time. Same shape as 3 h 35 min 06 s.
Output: 9 h 33 min 32 s
